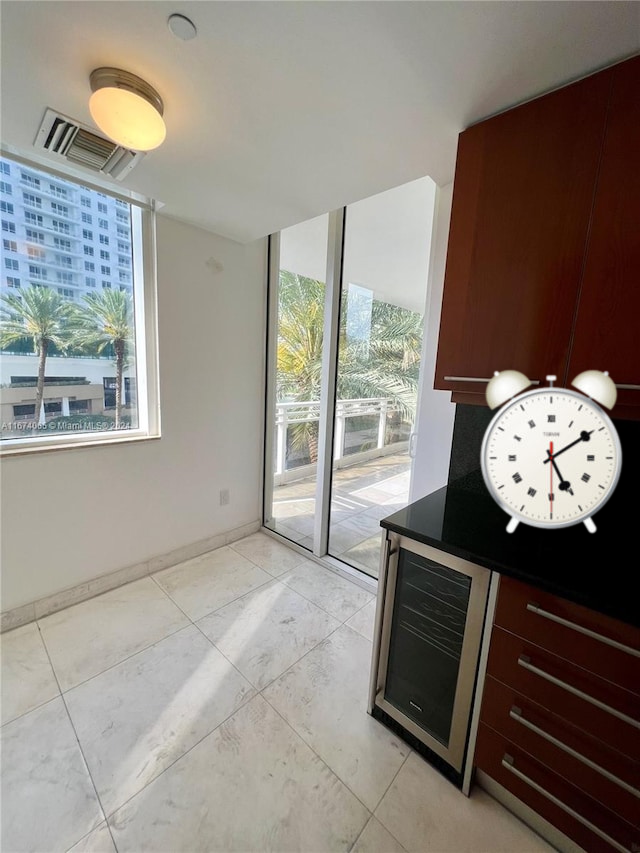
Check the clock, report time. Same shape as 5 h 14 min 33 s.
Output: 5 h 09 min 30 s
